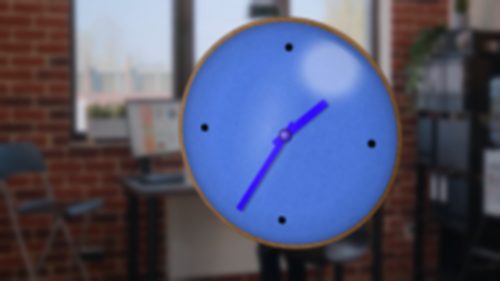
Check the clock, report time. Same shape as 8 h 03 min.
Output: 1 h 35 min
